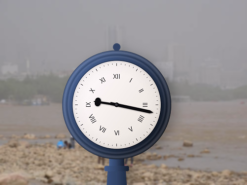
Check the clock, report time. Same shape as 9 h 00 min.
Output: 9 h 17 min
